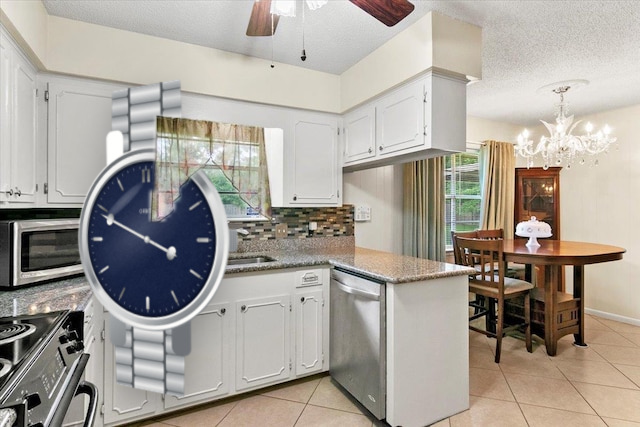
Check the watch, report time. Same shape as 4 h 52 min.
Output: 3 h 49 min
